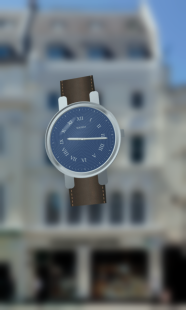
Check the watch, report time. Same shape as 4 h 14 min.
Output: 9 h 16 min
